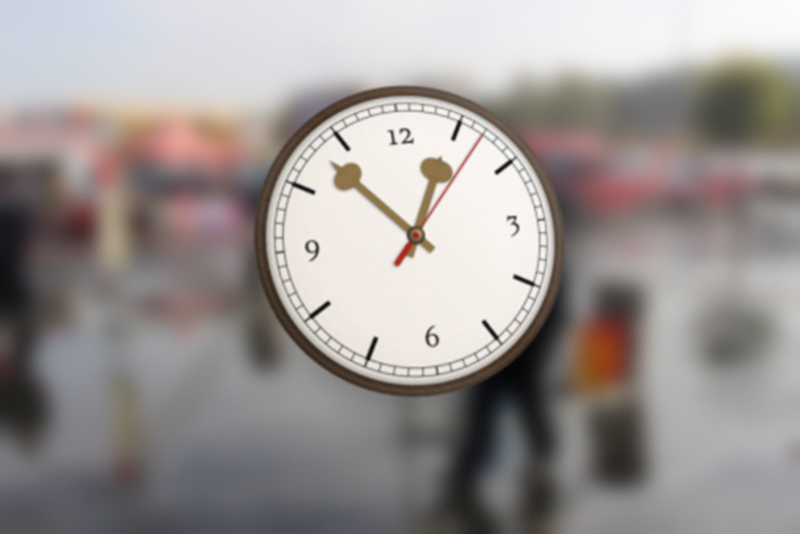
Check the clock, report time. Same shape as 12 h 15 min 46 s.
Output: 12 h 53 min 07 s
